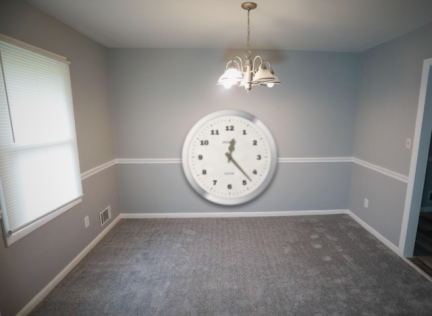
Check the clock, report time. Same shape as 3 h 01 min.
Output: 12 h 23 min
